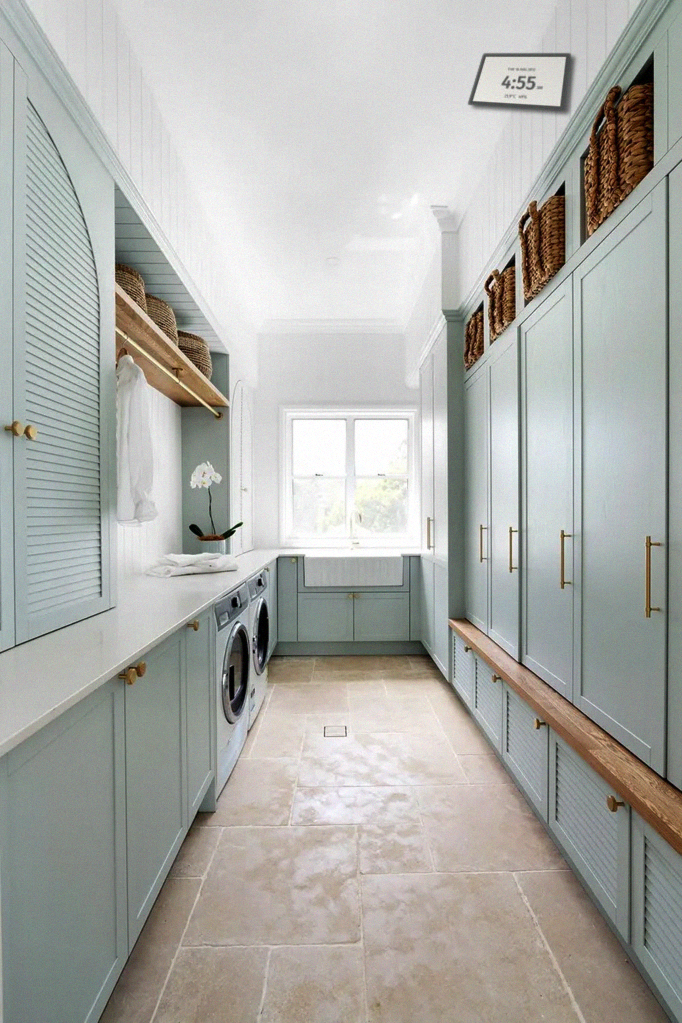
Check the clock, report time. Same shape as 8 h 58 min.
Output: 4 h 55 min
